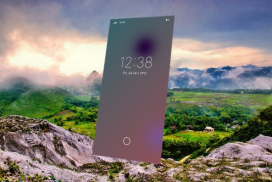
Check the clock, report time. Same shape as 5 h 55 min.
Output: 12 h 38 min
